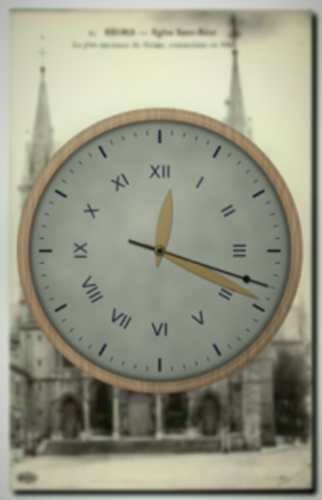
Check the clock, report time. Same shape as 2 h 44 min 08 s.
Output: 12 h 19 min 18 s
